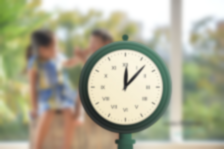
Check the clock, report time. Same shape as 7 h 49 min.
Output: 12 h 07 min
